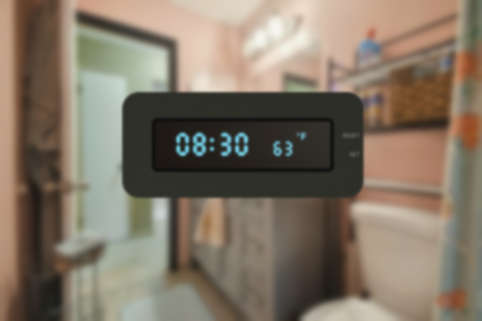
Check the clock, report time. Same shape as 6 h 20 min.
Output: 8 h 30 min
